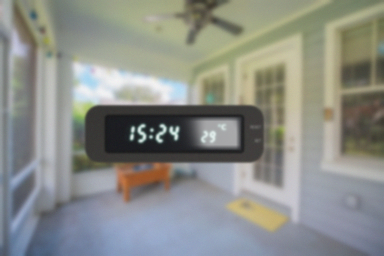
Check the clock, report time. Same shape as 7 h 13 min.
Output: 15 h 24 min
